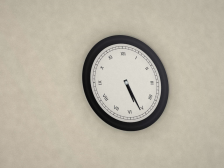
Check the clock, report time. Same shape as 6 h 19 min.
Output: 5 h 26 min
